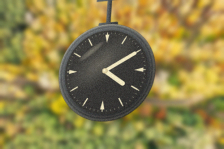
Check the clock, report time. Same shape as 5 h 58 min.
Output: 4 h 10 min
